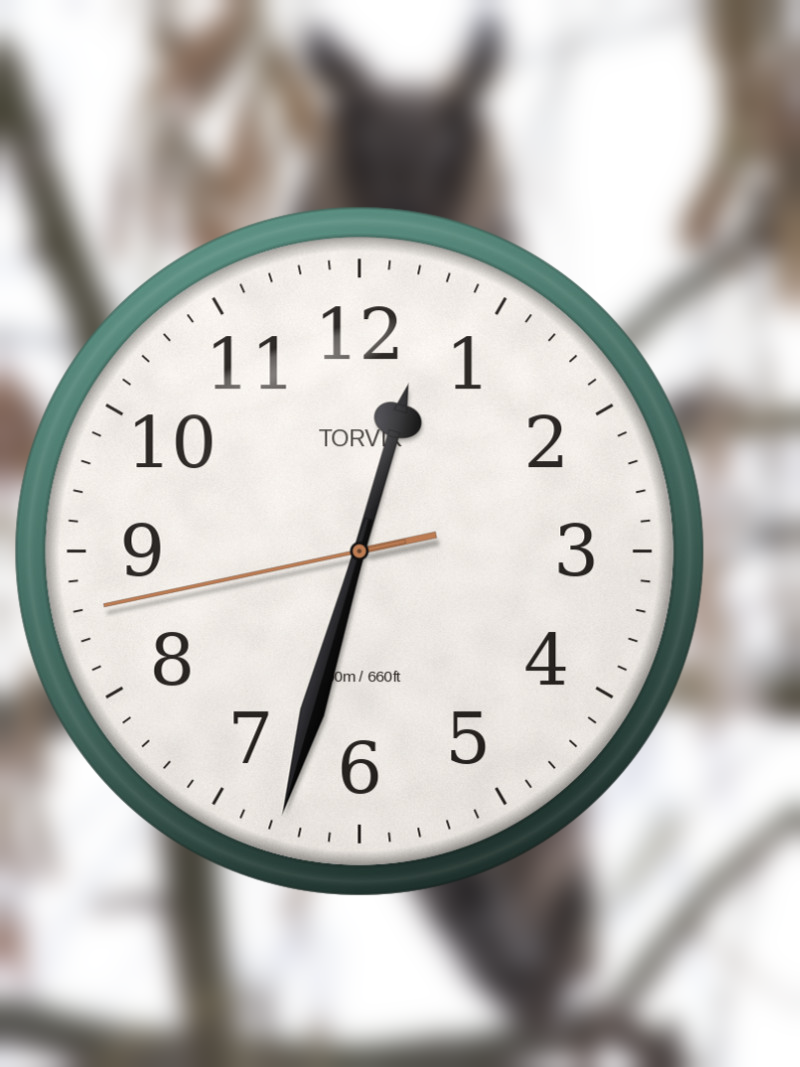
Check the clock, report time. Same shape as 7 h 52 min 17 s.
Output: 12 h 32 min 43 s
